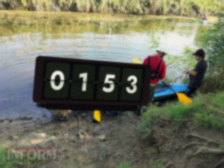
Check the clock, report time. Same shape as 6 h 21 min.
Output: 1 h 53 min
